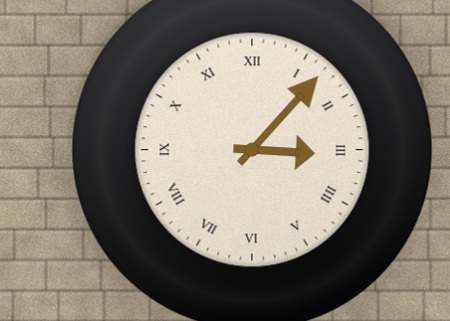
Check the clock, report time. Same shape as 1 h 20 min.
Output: 3 h 07 min
